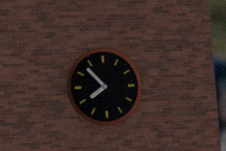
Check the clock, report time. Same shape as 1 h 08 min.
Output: 7 h 53 min
